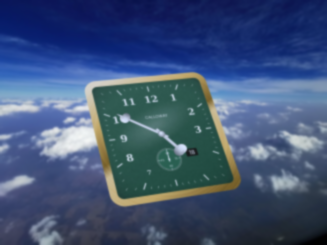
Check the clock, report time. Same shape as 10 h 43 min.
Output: 4 h 51 min
